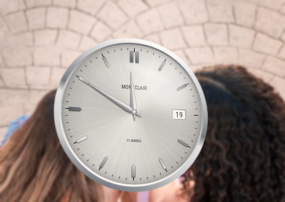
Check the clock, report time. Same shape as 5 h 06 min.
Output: 11 h 50 min
